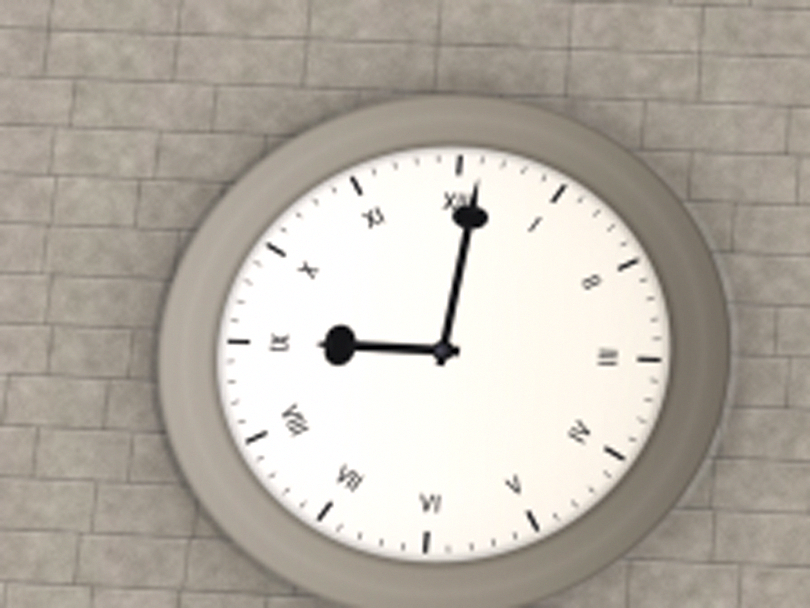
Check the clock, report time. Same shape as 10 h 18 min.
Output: 9 h 01 min
